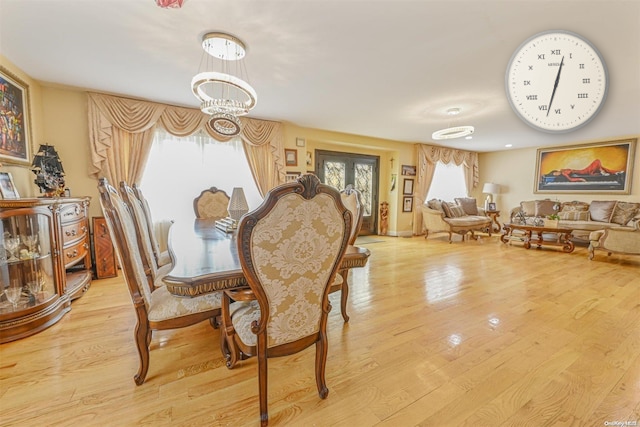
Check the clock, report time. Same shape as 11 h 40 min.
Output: 12 h 33 min
